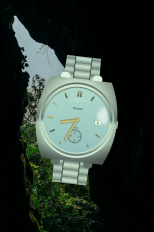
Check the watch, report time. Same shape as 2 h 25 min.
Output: 8 h 34 min
